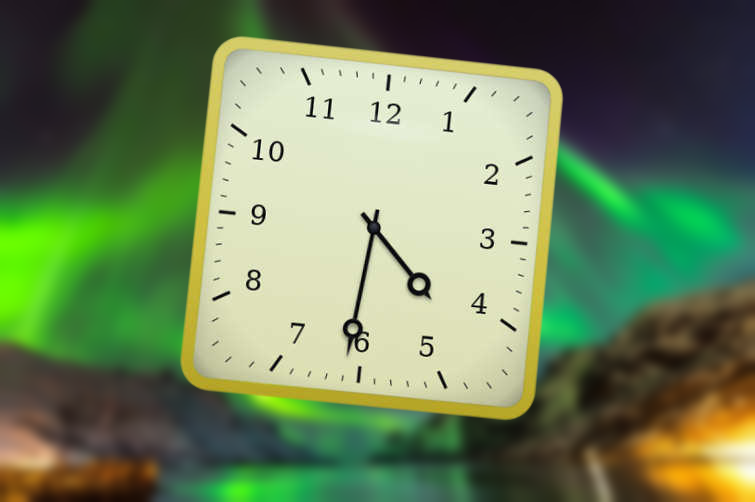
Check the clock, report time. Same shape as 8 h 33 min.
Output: 4 h 31 min
